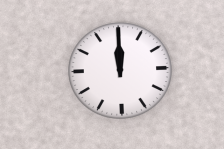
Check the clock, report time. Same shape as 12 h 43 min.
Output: 12 h 00 min
